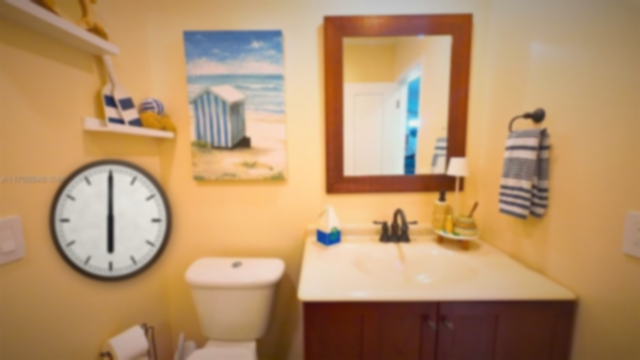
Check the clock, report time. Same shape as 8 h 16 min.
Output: 6 h 00 min
